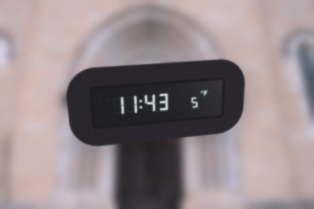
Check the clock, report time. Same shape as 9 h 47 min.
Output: 11 h 43 min
